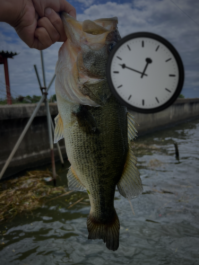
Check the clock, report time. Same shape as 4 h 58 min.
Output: 12 h 48 min
